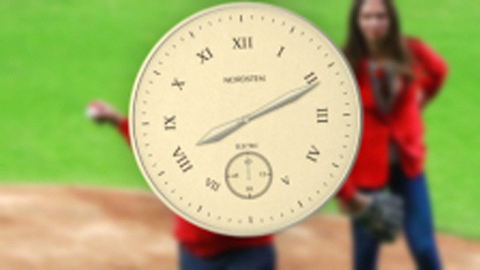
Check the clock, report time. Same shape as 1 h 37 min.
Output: 8 h 11 min
